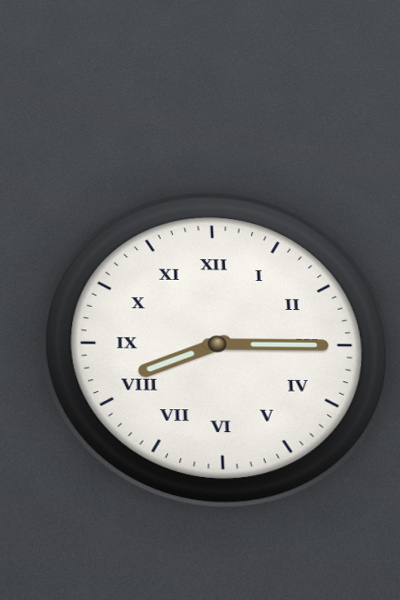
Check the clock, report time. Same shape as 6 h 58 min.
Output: 8 h 15 min
